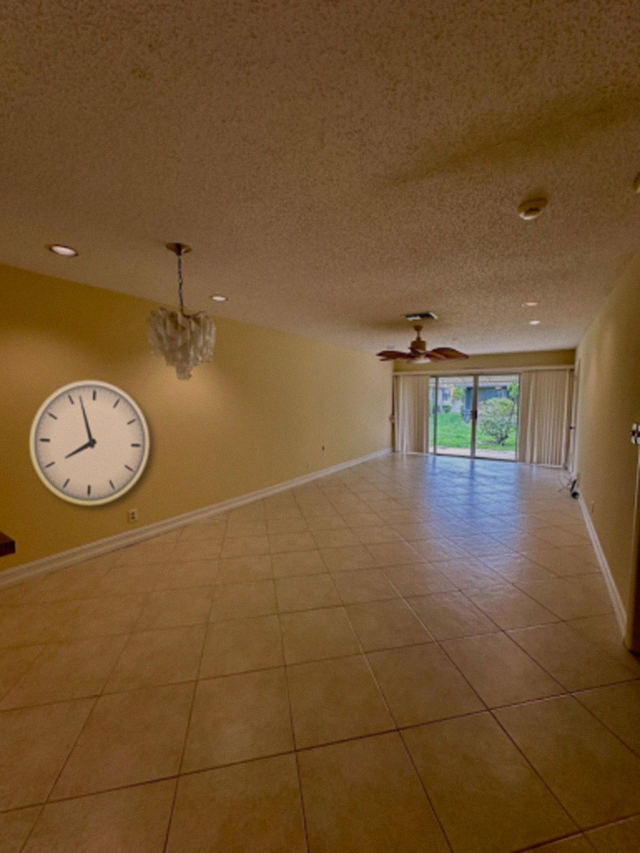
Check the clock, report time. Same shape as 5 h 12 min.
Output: 7 h 57 min
